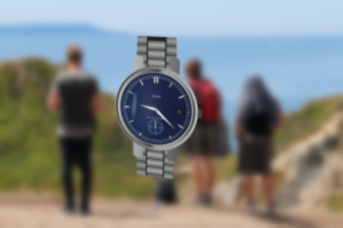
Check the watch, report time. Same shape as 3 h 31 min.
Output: 9 h 22 min
